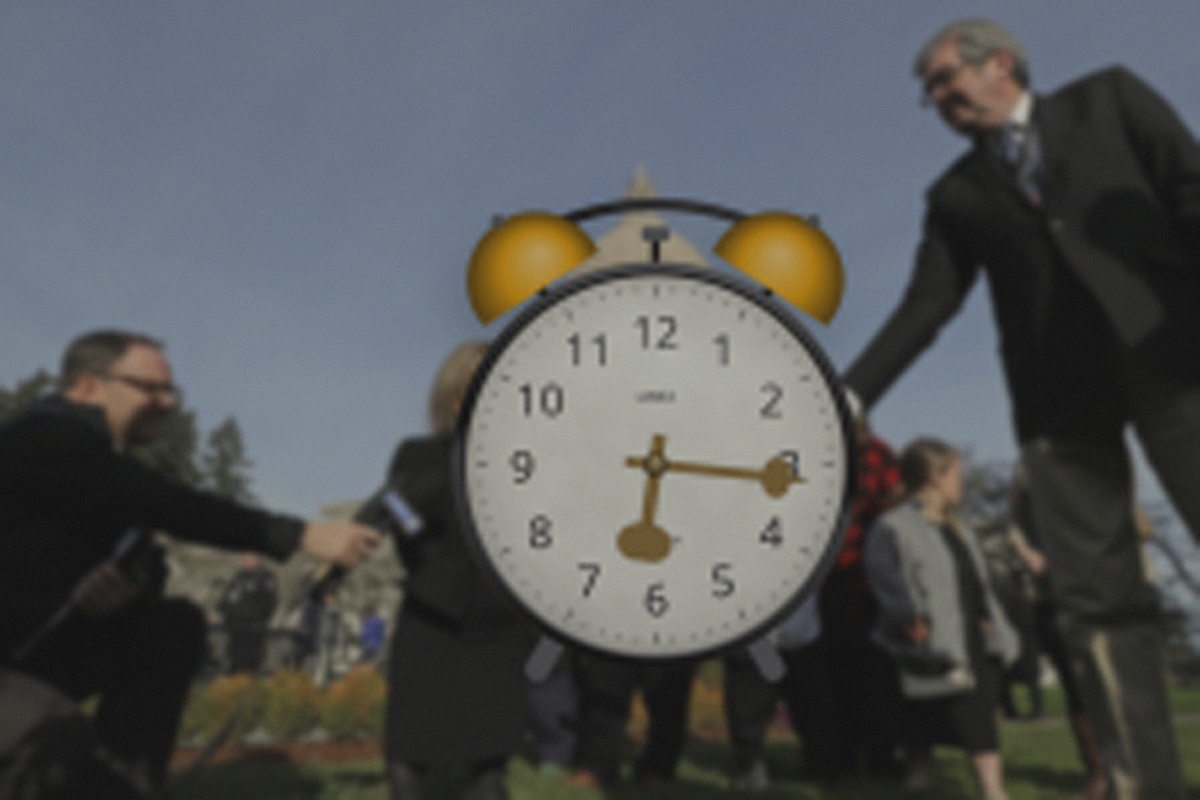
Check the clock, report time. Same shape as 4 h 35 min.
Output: 6 h 16 min
